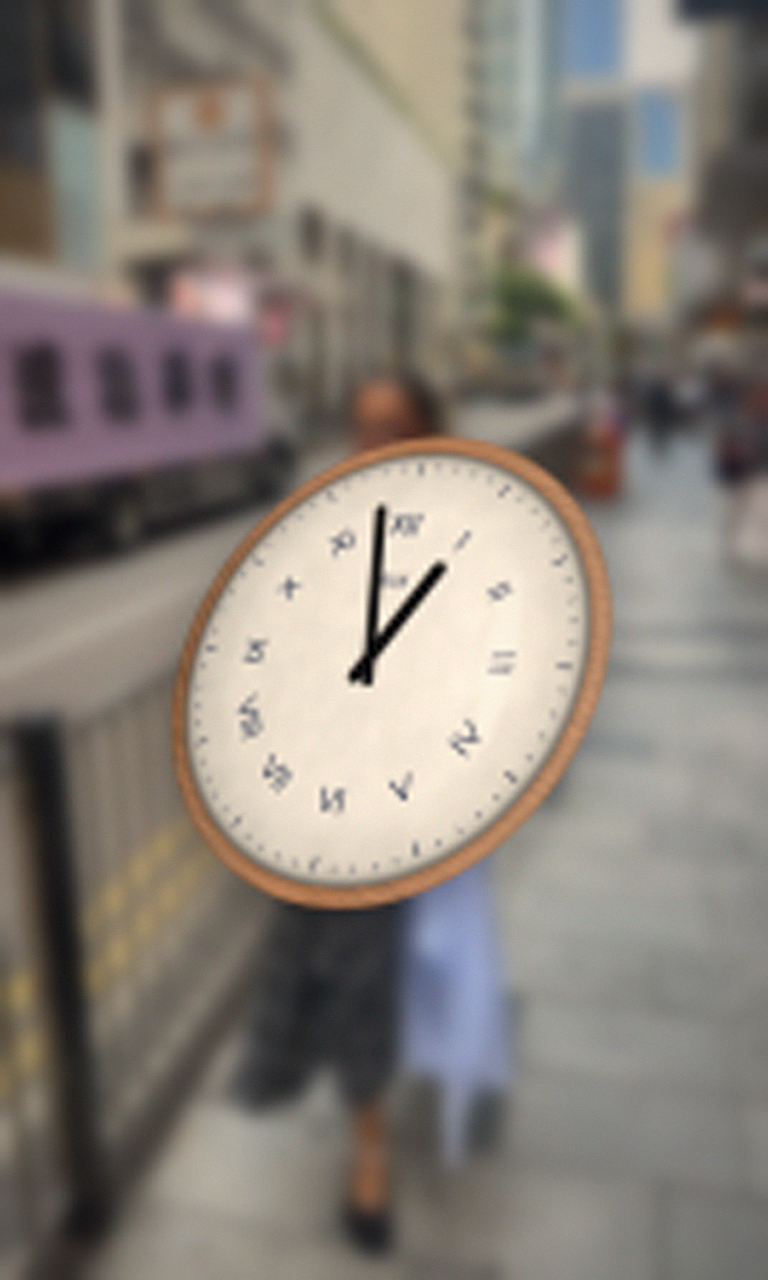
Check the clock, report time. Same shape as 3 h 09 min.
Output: 12 h 58 min
